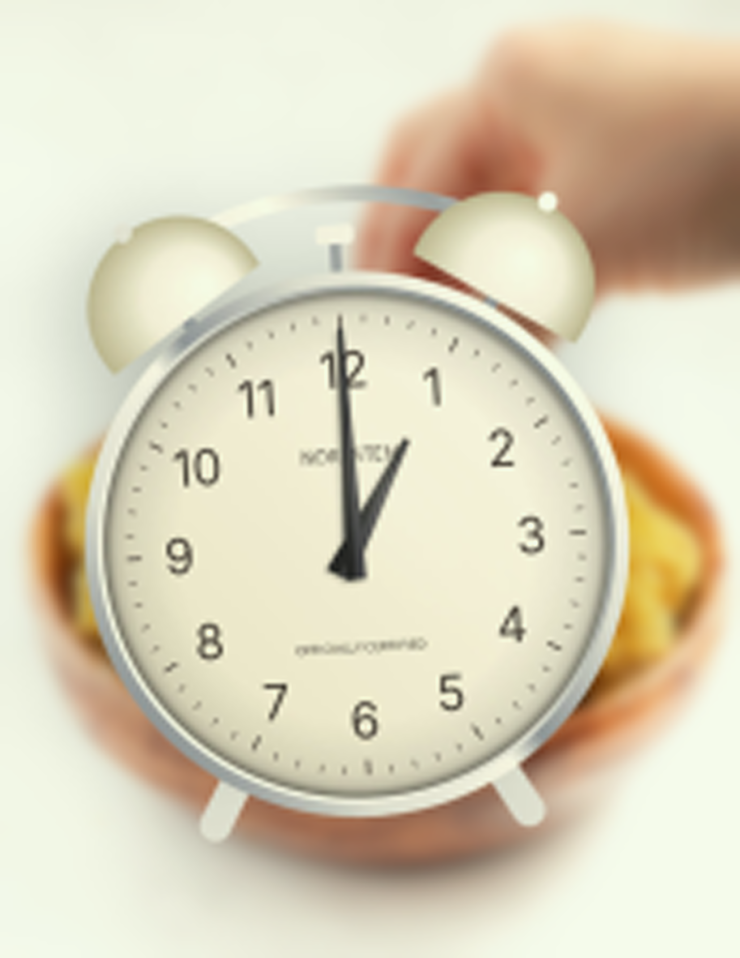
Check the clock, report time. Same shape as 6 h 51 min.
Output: 1 h 00 min
